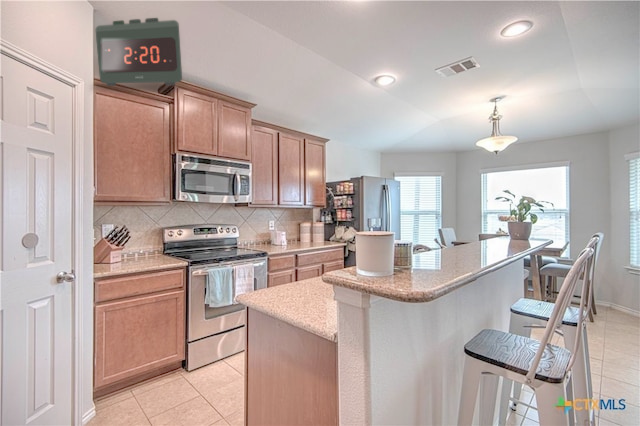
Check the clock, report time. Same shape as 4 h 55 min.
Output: 2 h 20 min
